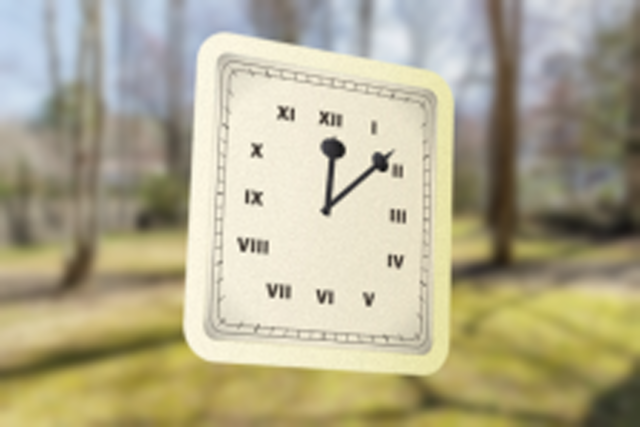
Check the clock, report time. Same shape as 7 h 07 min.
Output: 12 h 08 min
